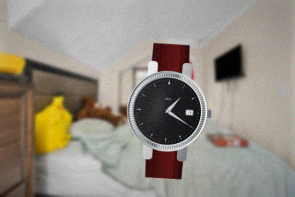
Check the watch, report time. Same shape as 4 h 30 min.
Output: 1 h 20 min
